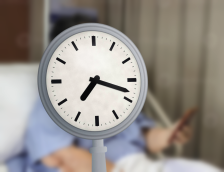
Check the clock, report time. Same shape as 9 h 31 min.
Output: 7 h 18 min
